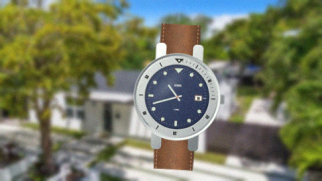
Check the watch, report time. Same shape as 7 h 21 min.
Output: 10 h 42 min
